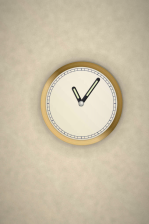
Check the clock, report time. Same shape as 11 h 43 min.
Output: 11 h 06 min
